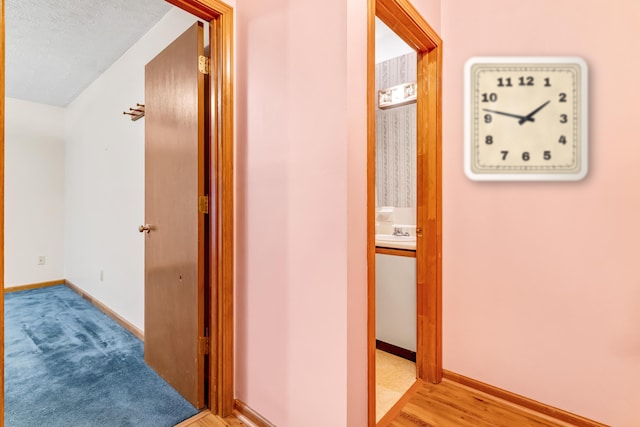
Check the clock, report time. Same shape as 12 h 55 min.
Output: 1 h 47 min
